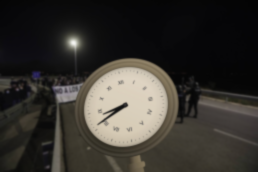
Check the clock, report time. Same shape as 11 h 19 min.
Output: 8 h 41 min
